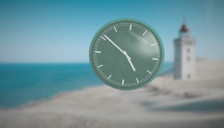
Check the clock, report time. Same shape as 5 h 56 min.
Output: 4 h 51 min
